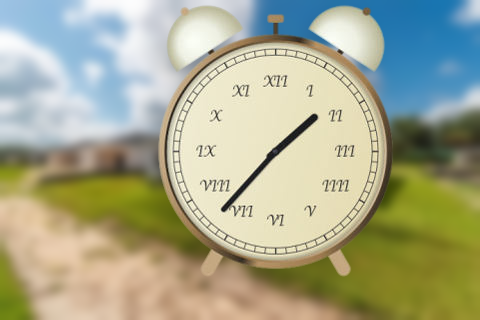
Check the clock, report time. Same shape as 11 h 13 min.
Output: 1 h 37 min
